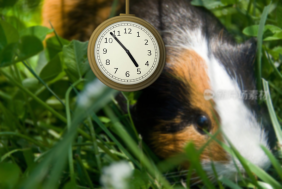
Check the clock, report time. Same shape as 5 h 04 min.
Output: 4 h 53 min
